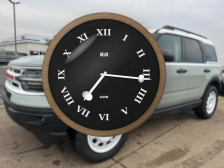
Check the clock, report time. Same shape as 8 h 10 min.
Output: 7 h 16 min
